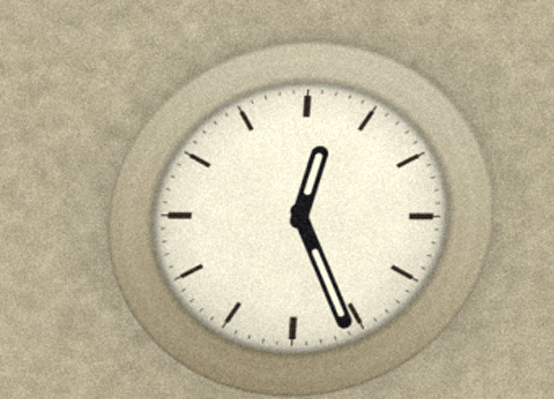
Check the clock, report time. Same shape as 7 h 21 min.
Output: 12 h 26 min
